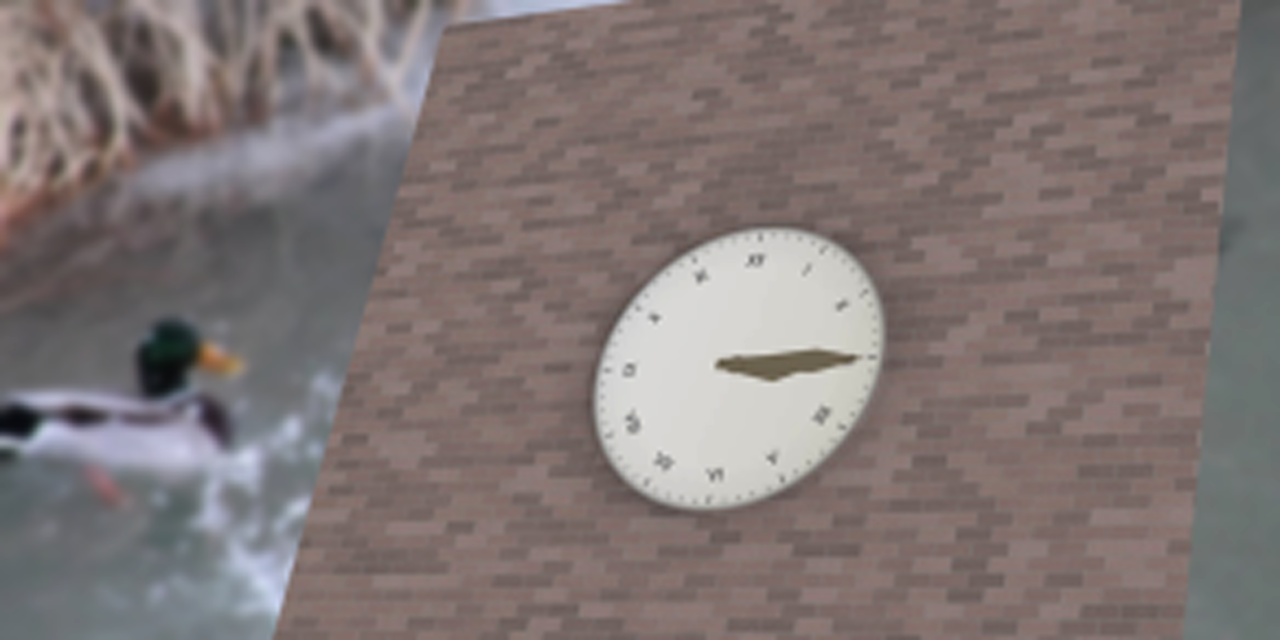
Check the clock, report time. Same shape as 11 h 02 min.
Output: 3 h 15 min
